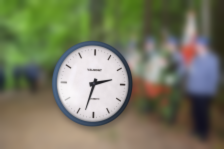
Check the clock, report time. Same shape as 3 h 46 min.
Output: 2 h 33 min
